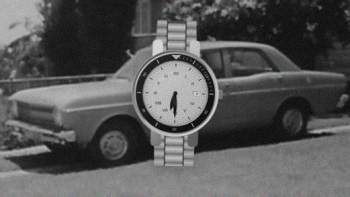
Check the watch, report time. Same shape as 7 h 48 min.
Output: 6 h 30 min
